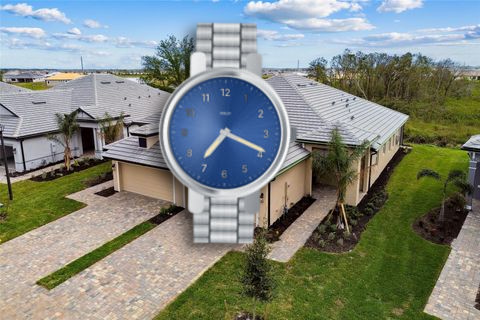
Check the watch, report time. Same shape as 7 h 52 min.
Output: 7 h 19 min
